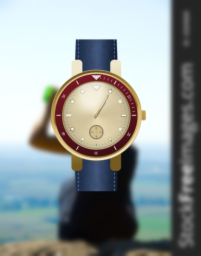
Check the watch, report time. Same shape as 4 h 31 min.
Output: 1 h 05 min
